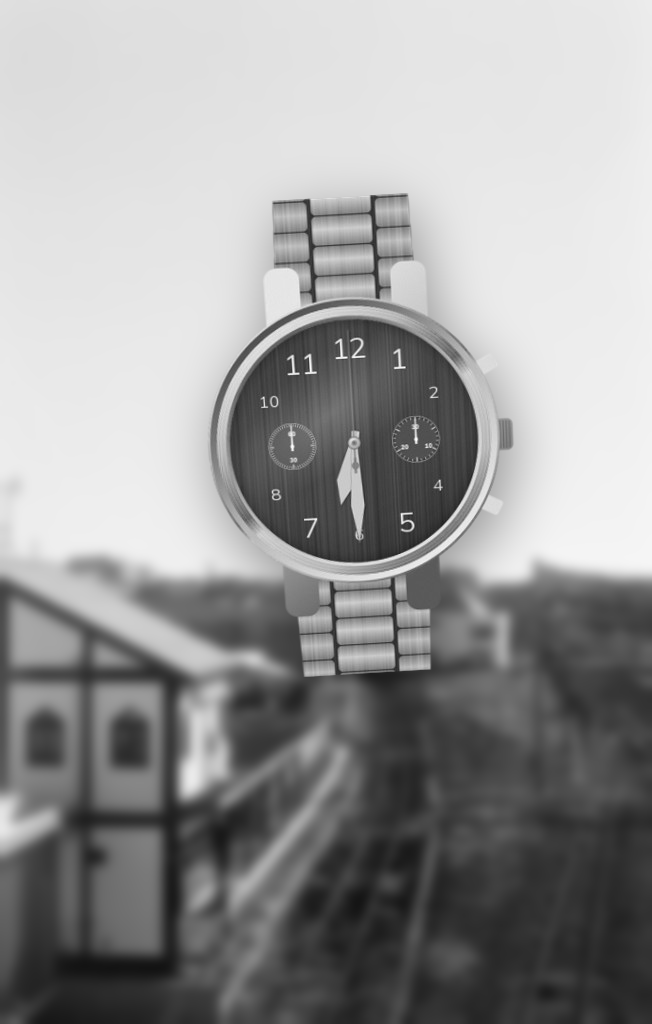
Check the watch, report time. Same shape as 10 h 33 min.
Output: 6 h 30 min
